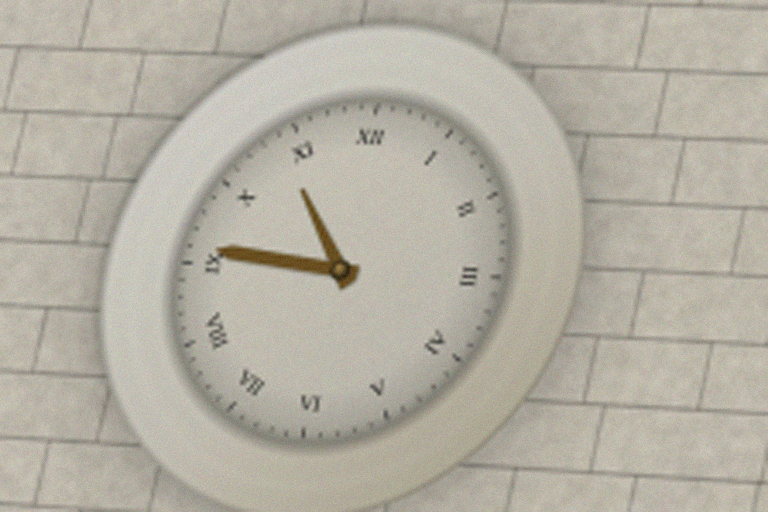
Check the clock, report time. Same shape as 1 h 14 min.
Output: 10 h 46 min
